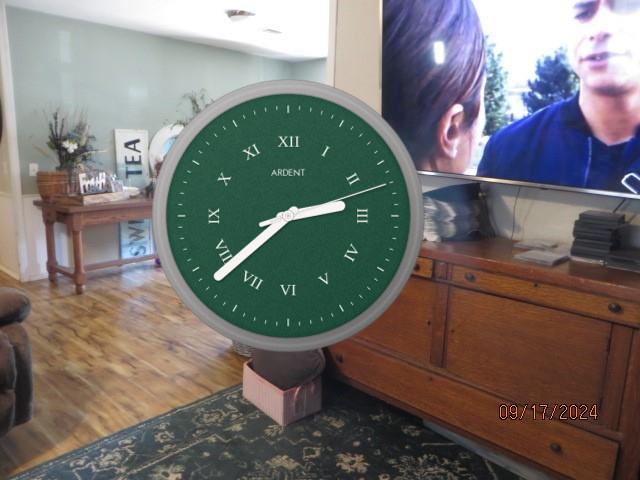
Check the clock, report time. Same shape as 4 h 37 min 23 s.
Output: 2 h 38 min 12 s
